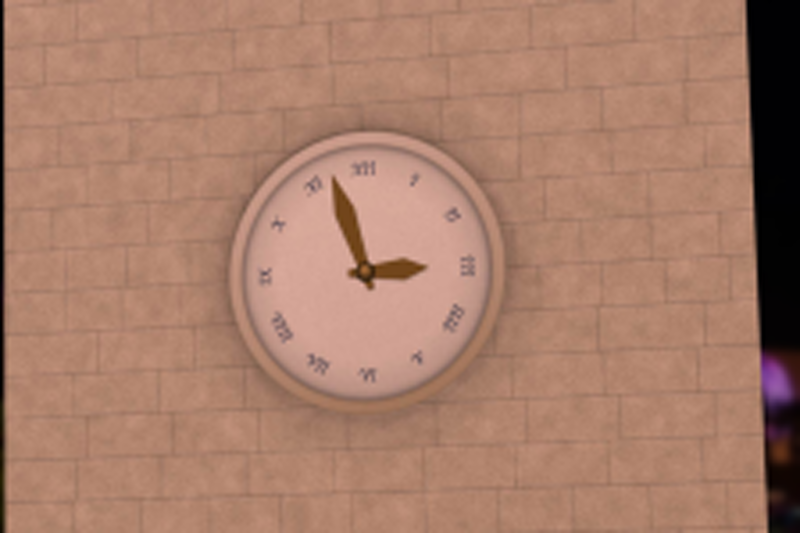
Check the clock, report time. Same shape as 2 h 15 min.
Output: 2 h 57 min
